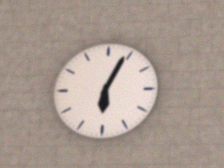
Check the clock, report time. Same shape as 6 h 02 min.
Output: 6 h 04 min
